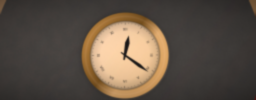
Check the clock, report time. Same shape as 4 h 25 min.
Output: 12 h 21 min
